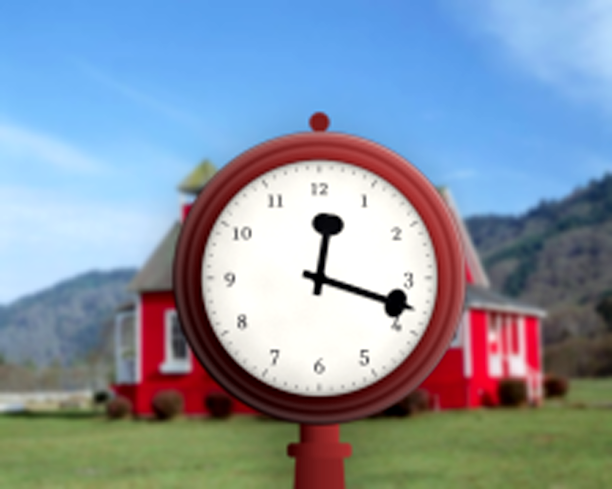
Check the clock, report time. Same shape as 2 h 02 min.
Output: 12 h 18 min
